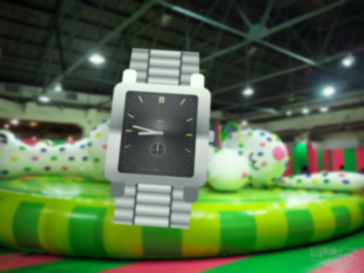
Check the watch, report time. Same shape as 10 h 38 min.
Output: 8 h 47 min
